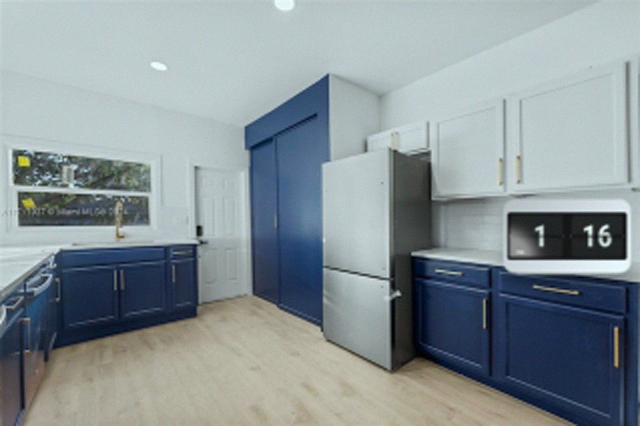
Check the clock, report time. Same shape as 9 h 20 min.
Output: 1 h 16 min
